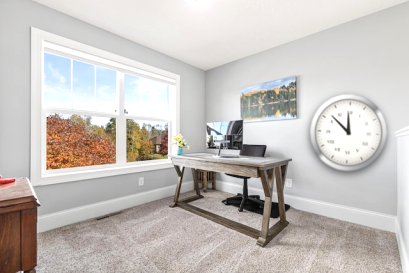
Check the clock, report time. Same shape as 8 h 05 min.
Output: 11 h 52 min
